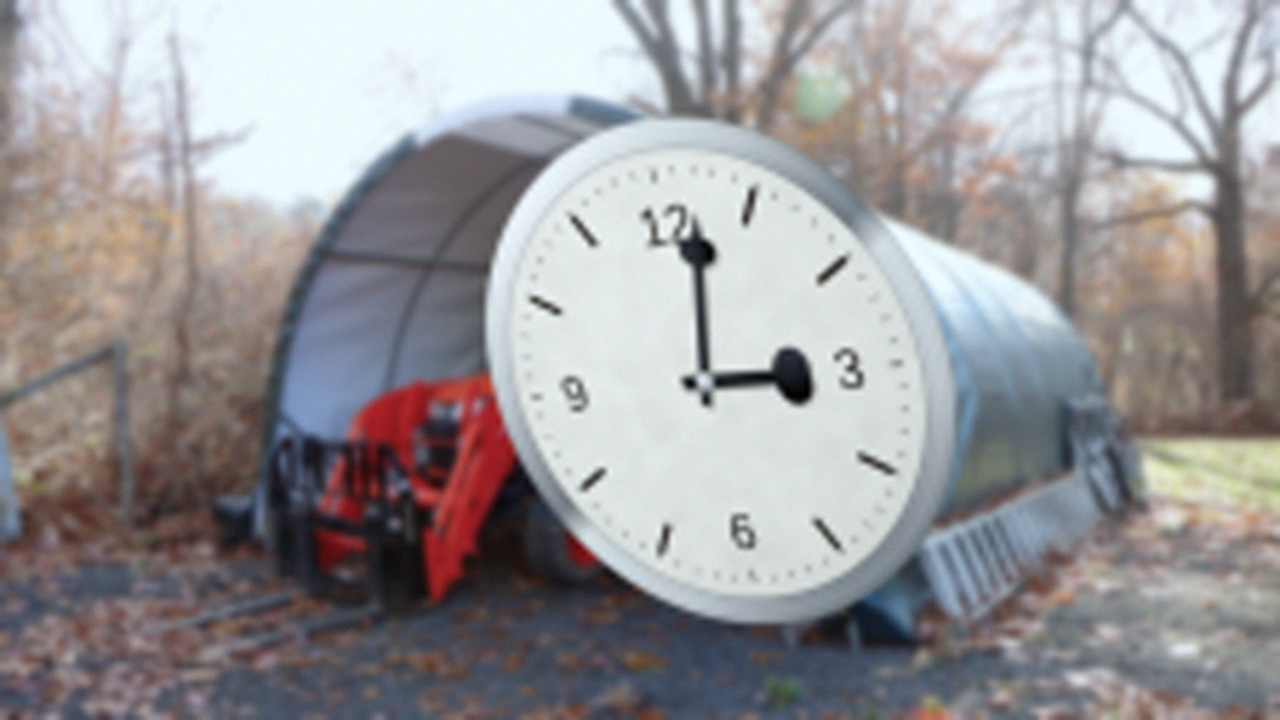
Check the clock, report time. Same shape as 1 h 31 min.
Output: 3 h 02 min
